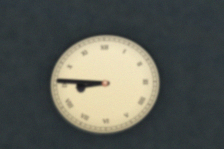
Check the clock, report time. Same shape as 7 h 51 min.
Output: 8 h 46 min
